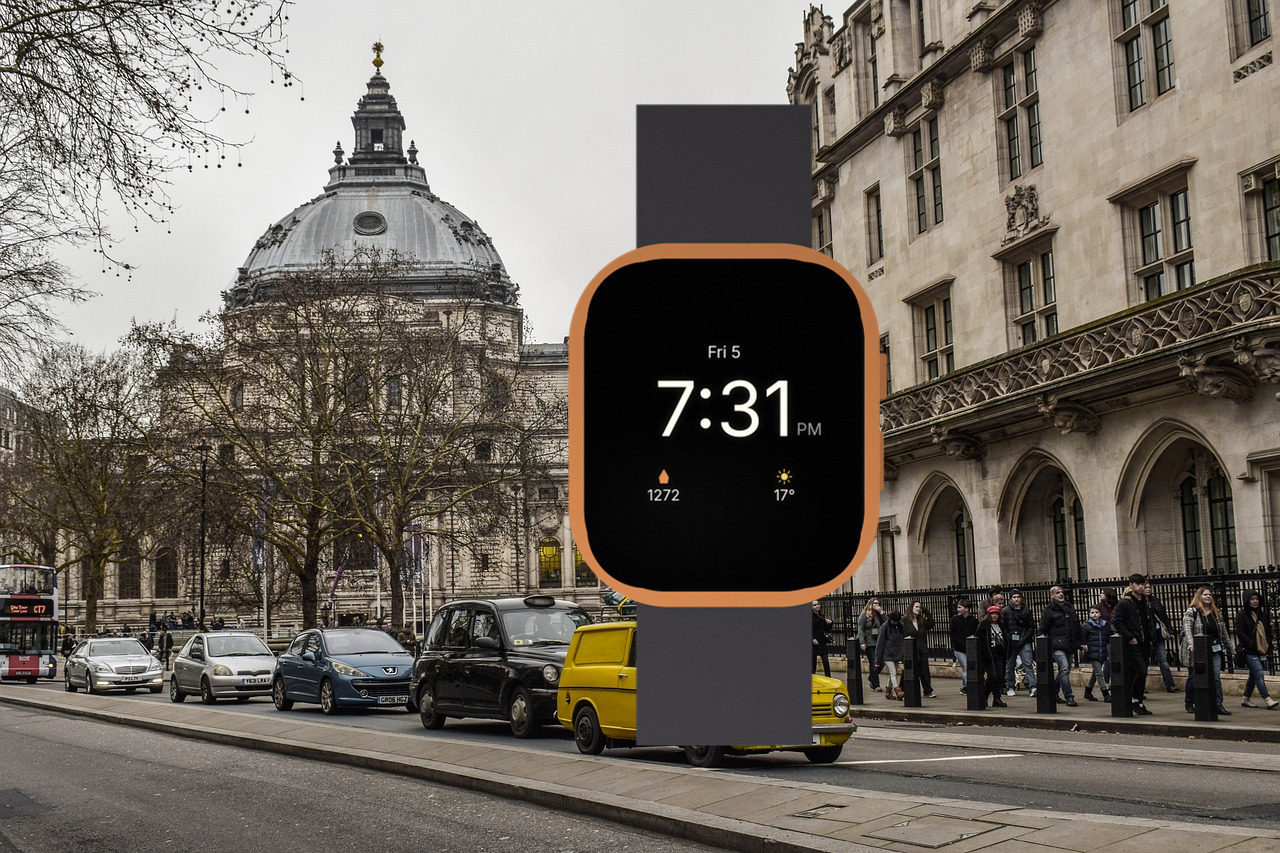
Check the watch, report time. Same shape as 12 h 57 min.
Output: 7 h 31 min
